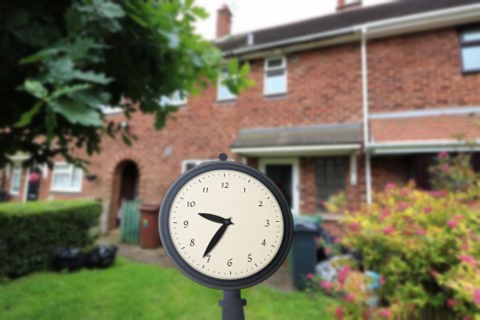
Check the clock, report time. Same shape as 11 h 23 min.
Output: 9 h 36 min
